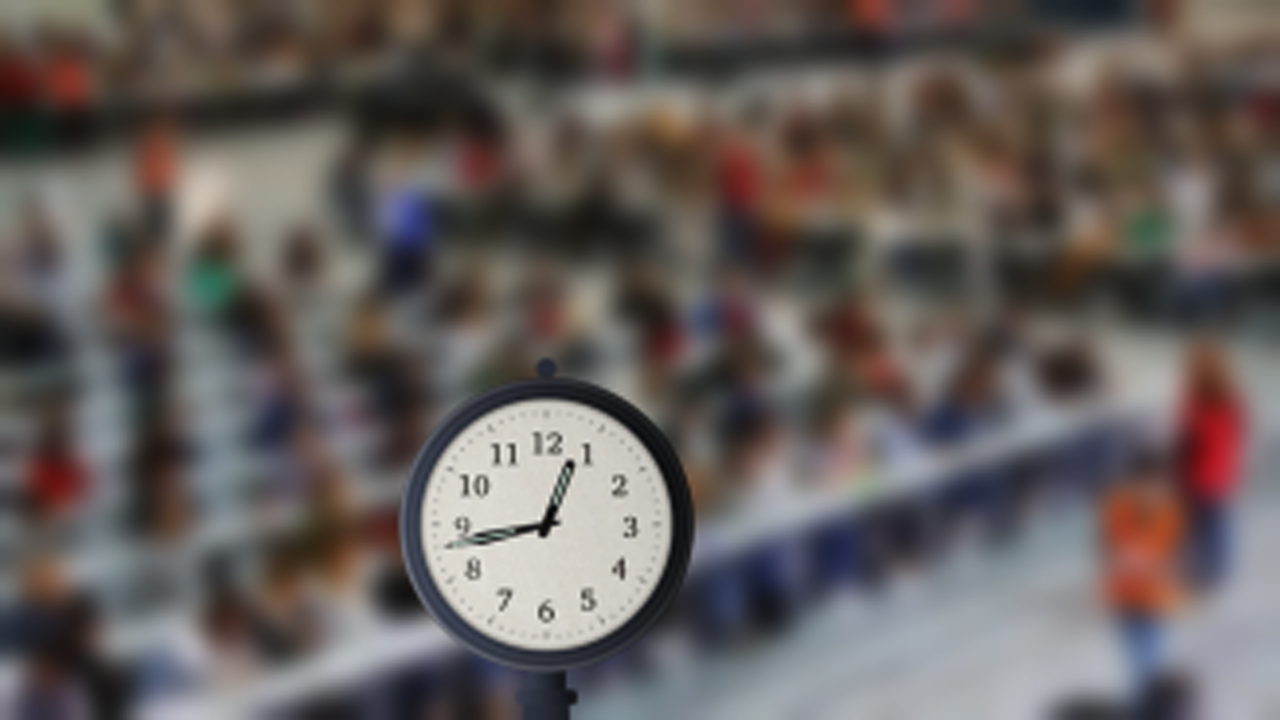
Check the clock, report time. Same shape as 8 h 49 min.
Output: 12 h 43 min
